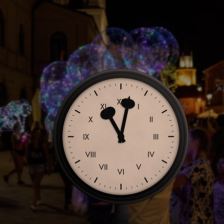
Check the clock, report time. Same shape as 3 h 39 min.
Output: 11 h 02 min
